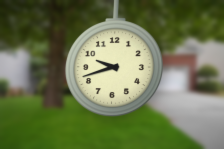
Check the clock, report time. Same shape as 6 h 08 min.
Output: 9 h 42 min
